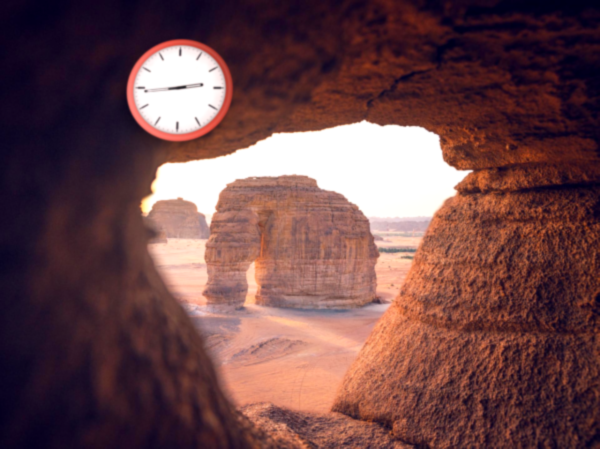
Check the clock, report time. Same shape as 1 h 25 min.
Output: 2 h 44 min
